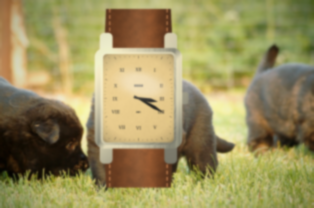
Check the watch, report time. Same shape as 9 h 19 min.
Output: 3 h 20 min
